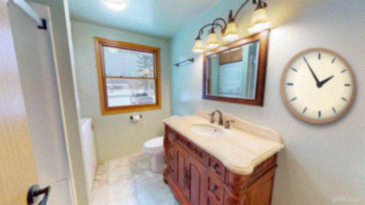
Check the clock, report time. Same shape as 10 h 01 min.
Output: 1 h 55 min
